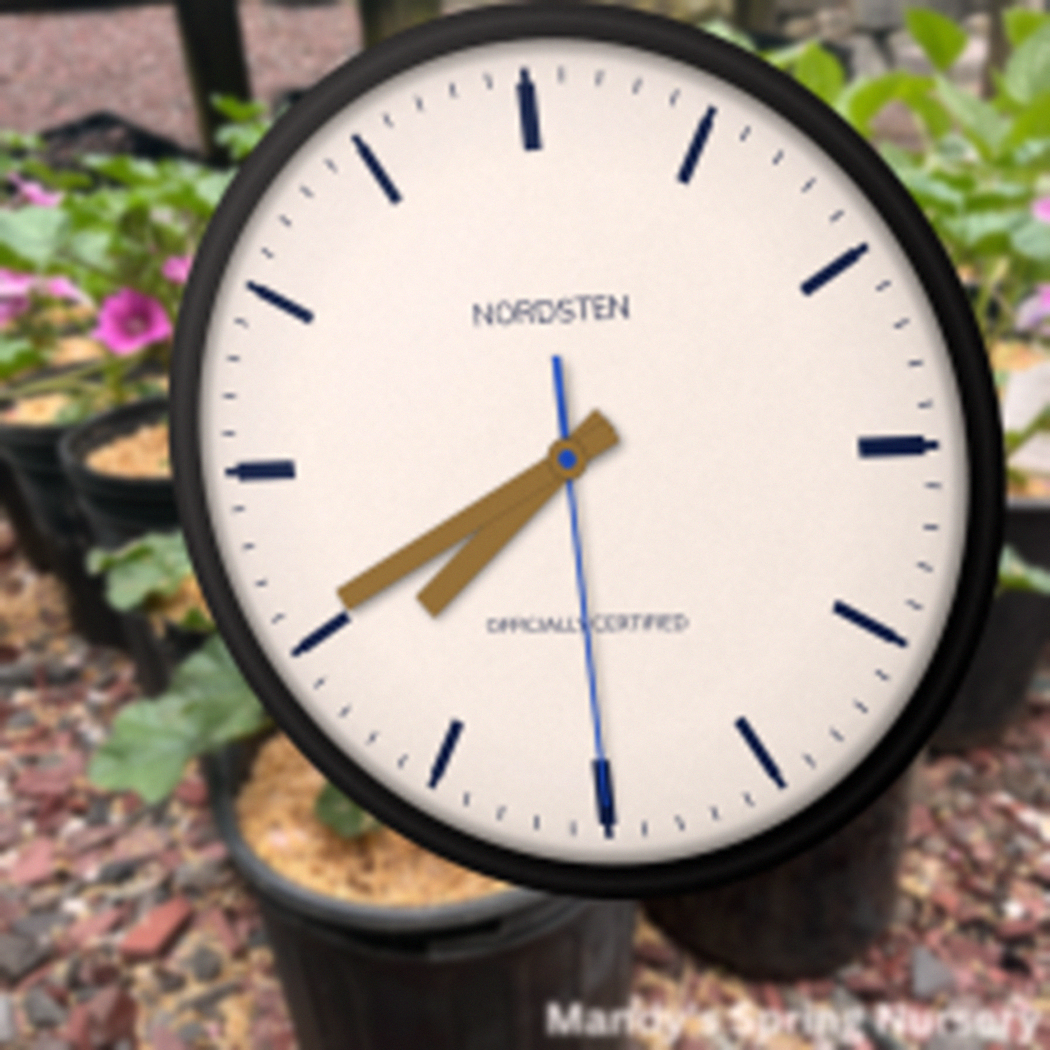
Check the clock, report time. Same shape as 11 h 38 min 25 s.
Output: 7 h 40 min 30 s
